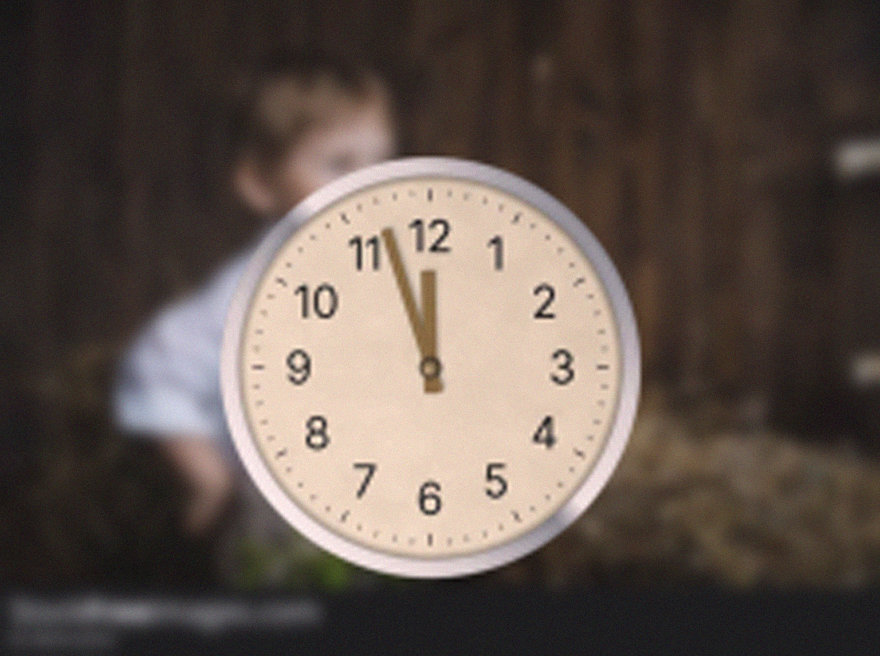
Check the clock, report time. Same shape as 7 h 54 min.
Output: 11 h 57 min
